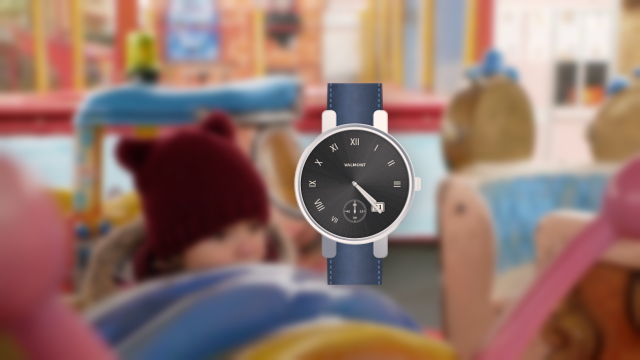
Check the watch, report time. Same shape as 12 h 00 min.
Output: 4 h 23 min
